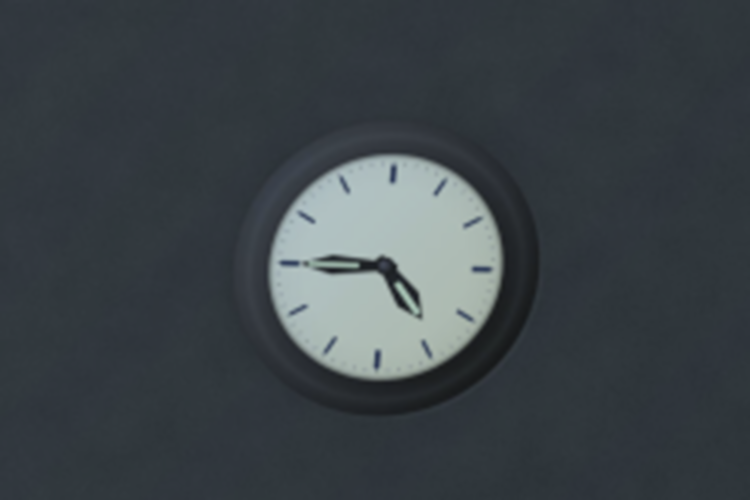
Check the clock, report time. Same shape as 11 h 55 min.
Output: 4 h 45 min
